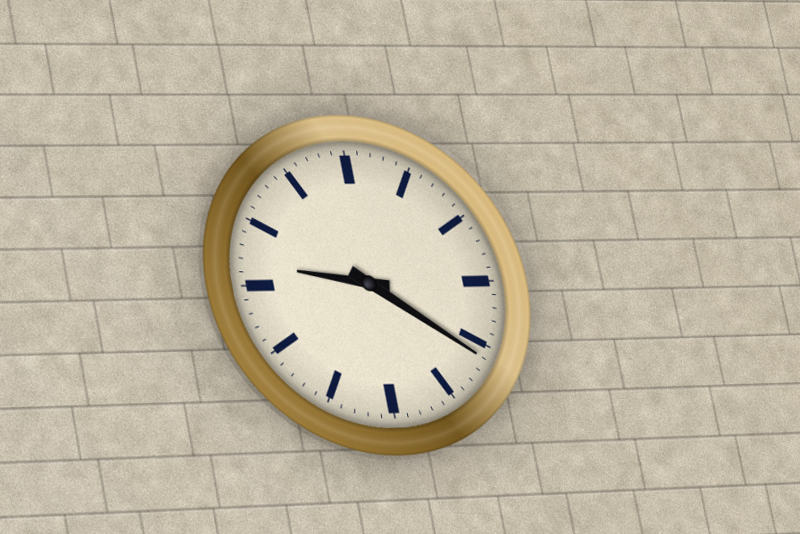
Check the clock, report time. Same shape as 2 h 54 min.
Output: 9 h 21 min
